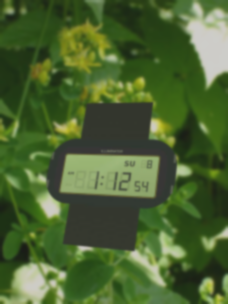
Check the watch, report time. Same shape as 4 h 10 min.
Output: 1 h 12 min
